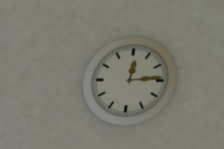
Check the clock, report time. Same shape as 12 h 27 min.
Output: 12 h 14 min
